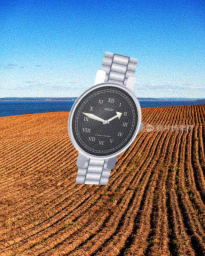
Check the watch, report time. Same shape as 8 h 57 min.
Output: 1 h 47 min
